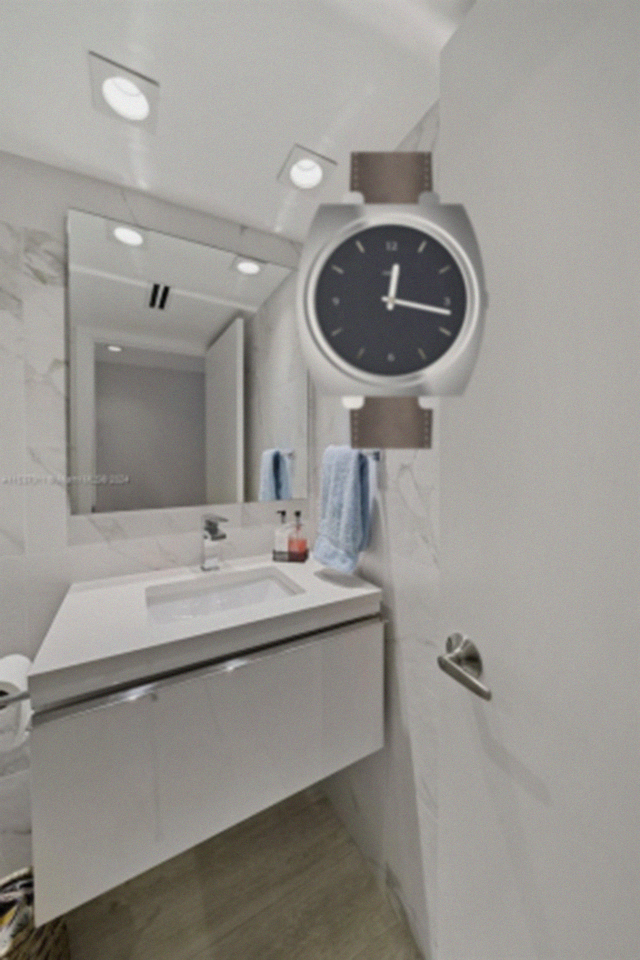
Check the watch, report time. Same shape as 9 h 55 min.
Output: 12 h 17 min
